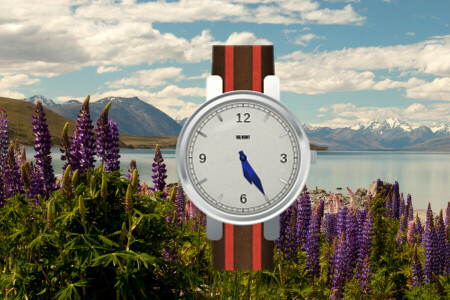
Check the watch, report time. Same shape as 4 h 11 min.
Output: 5 h 25 min
